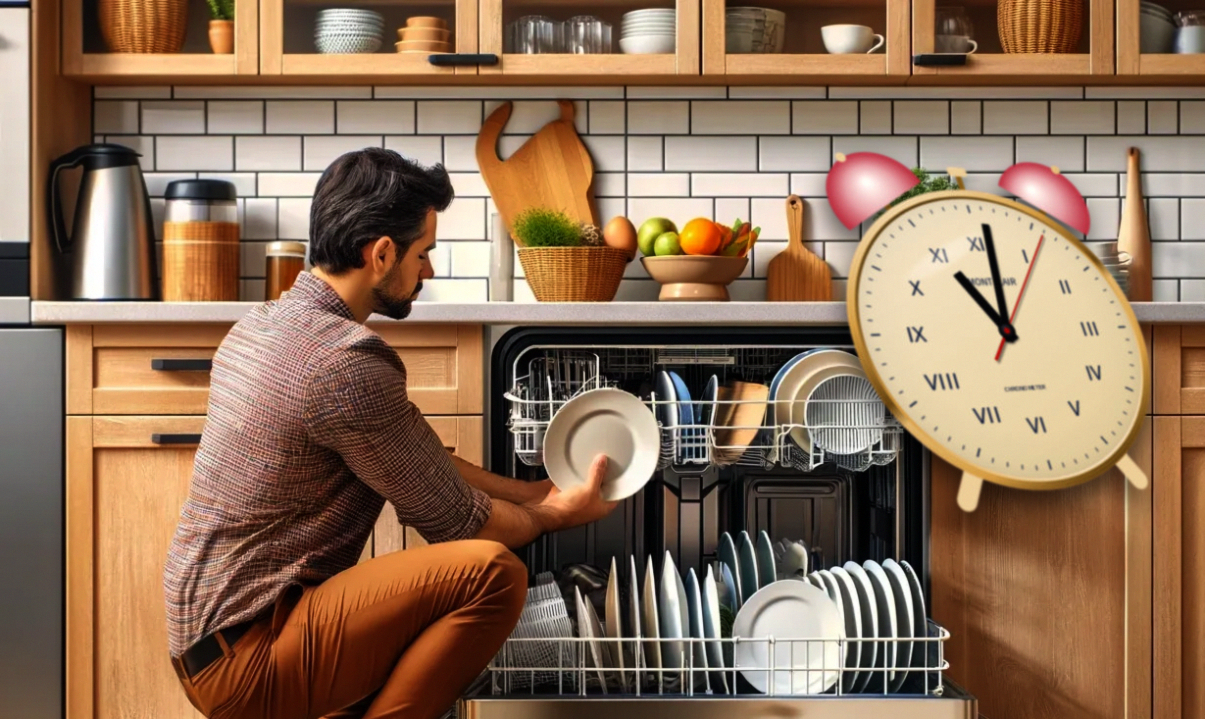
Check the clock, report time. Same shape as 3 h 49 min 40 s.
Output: 11 h 01 min 06 s
